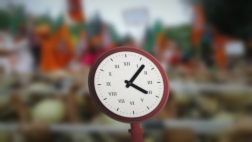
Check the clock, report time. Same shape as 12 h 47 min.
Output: 4 h 07 min
